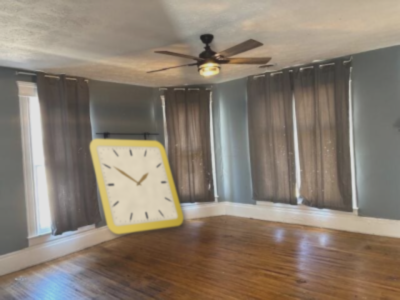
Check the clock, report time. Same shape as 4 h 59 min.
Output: 1 h 51 min
